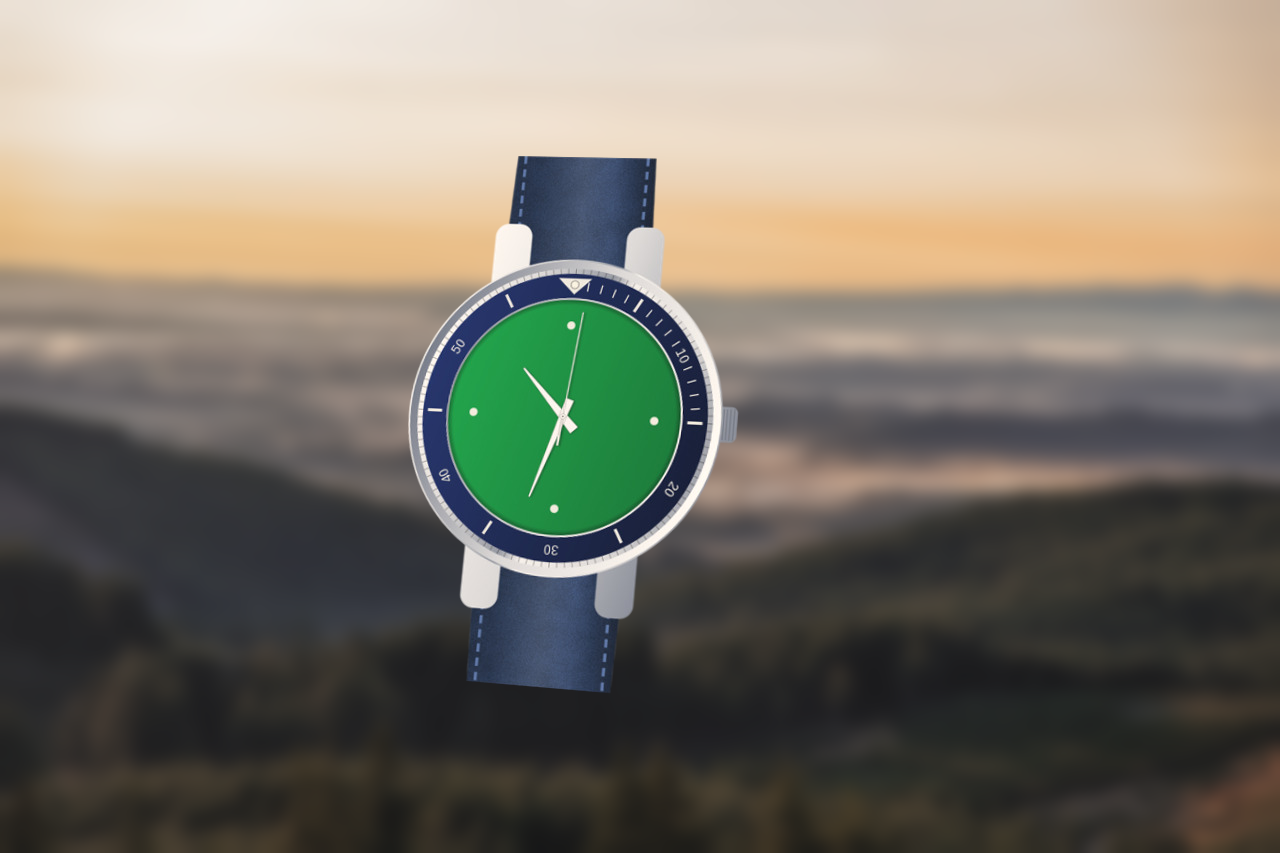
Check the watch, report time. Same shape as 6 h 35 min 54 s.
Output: 10 h 33 min 01 s
